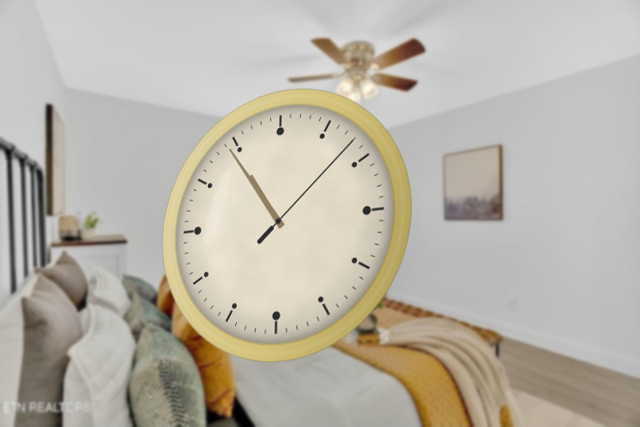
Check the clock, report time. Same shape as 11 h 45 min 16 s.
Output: 10 h 54 min 08 s
